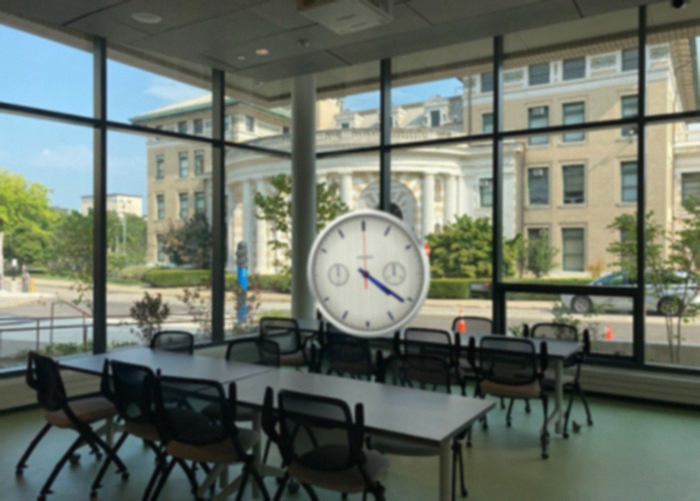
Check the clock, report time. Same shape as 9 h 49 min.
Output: 4 h 21 min
